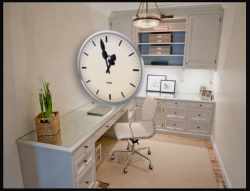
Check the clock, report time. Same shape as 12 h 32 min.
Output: 12 h 58 min
